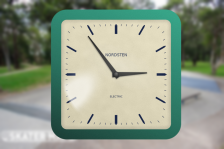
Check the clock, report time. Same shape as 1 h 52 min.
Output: 2 h 54 min
